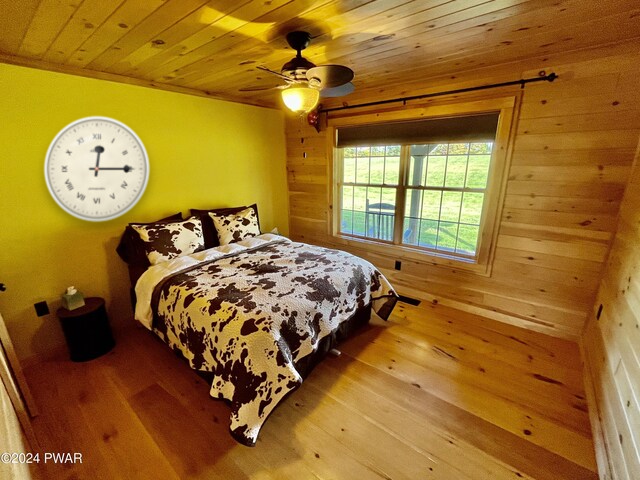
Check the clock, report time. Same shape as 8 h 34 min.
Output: 12 h 15 min
